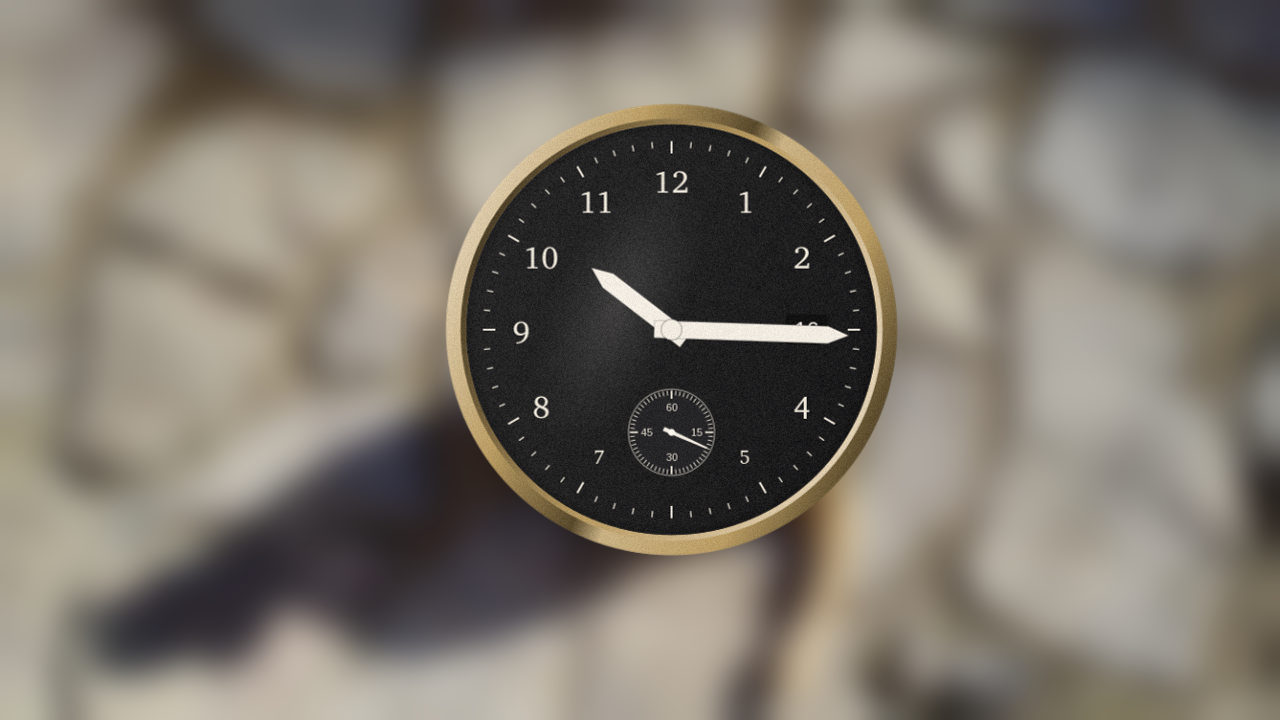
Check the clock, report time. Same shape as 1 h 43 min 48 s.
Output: 10 h 15 min 19 s
